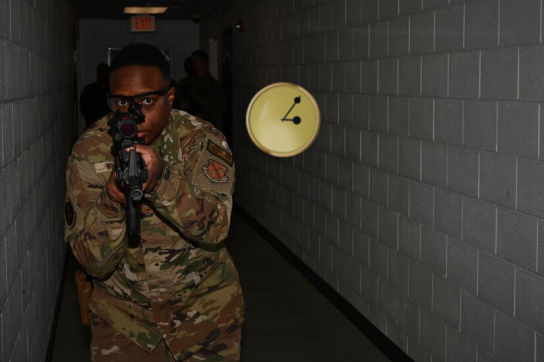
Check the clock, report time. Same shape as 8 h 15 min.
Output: 3 h 06 min
